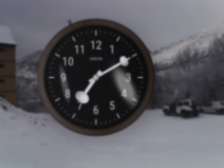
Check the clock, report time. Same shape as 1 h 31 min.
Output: 7 h 10 min
